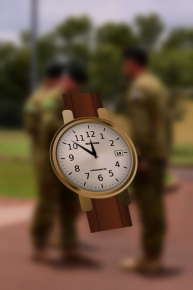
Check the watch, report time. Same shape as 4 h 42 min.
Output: 11 h 52 min
